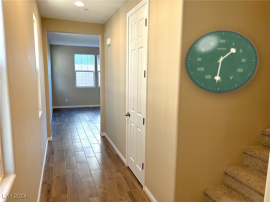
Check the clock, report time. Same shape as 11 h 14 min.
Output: 1 h 31 min
